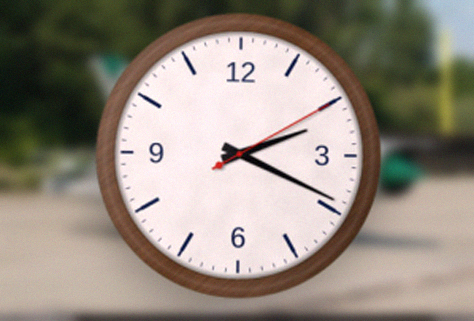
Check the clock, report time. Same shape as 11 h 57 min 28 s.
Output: 2 h 19 min 10 s
